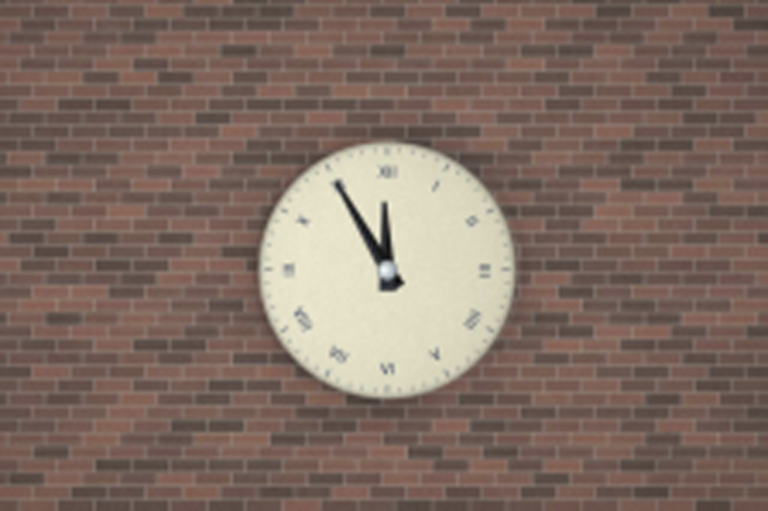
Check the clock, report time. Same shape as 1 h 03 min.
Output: 11 h 55 min
